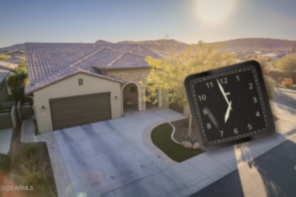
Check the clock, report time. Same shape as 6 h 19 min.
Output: 6 h 58 min
